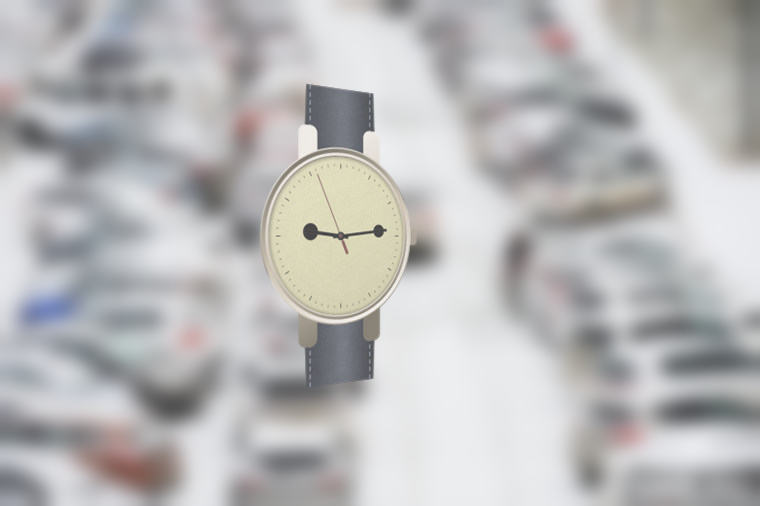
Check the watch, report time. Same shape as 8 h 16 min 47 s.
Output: 9 h 13 min 56 s
